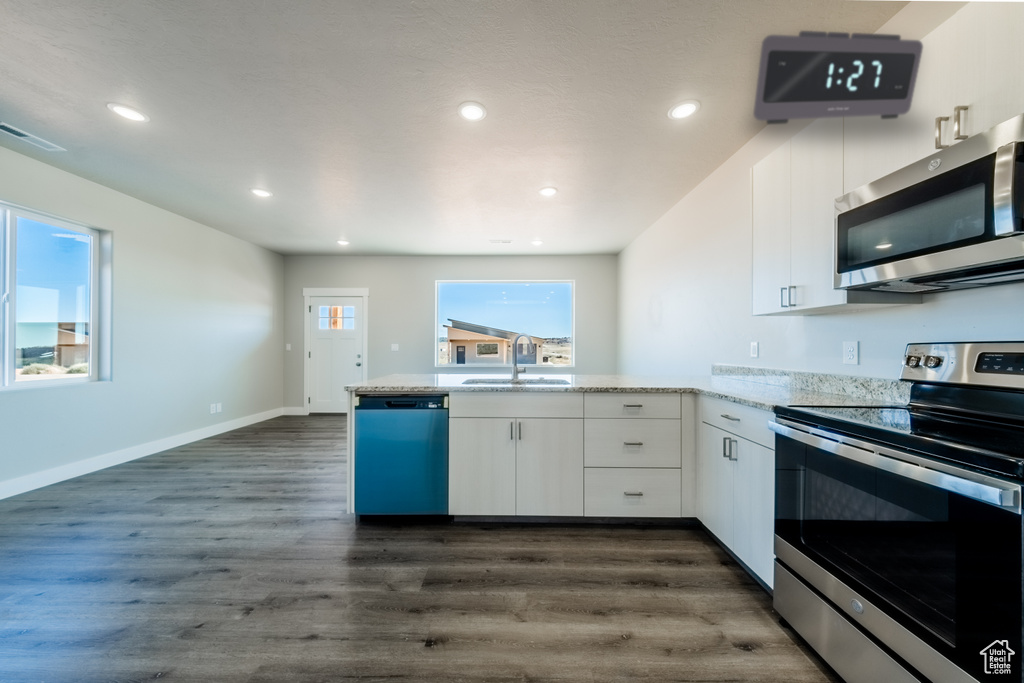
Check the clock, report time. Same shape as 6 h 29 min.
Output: 1 h 27 min
